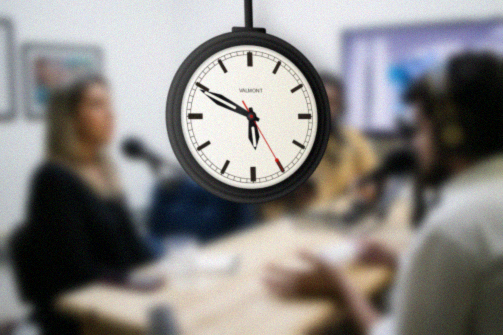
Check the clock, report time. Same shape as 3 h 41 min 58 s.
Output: 5 h 49 min 25 s
